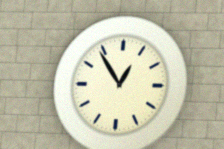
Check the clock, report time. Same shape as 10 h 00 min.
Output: 12 h 54 min
